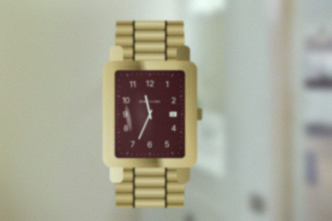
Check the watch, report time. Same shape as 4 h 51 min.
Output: 11 h 34 min
